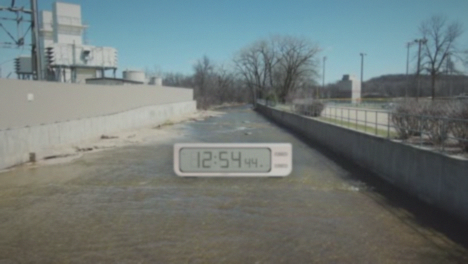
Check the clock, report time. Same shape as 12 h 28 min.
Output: 12 h 54 min
